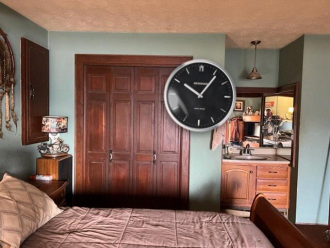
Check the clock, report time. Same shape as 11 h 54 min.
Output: 10 h 06 min
